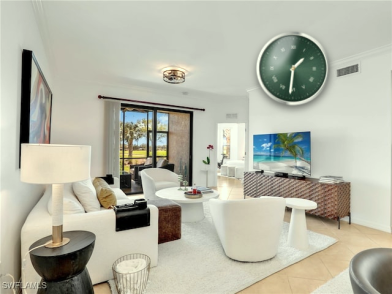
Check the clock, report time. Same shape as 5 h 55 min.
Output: 1 h 31 min
